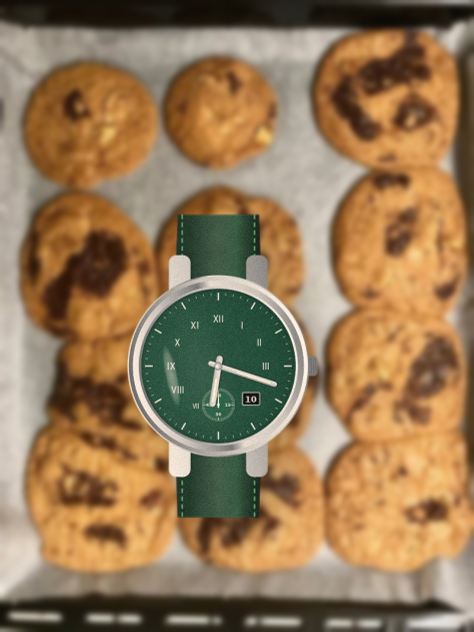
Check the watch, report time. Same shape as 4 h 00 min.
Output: 6 h 18 min
